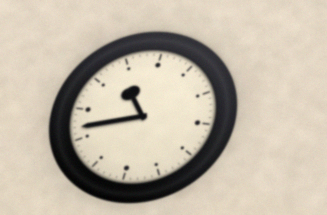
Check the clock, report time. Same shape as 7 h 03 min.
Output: 10 h 42 min
